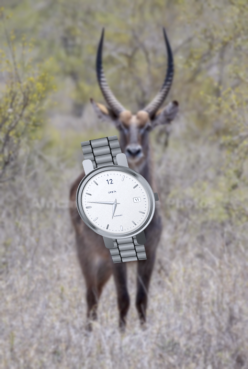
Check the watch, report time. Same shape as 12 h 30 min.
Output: 6 h 47 min
